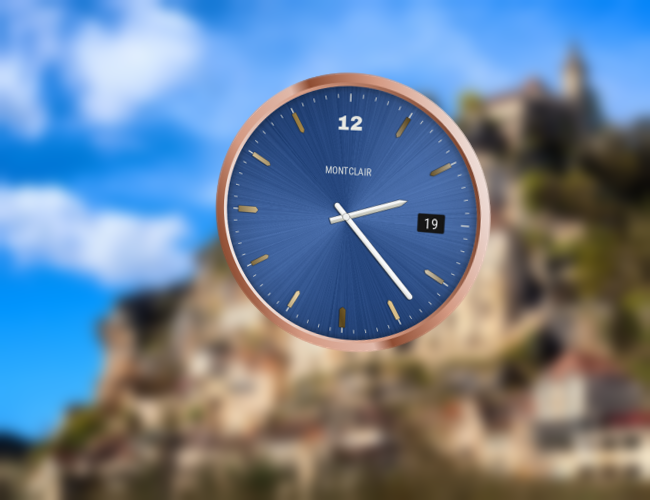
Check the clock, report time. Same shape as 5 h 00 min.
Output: 2 h 23 min
